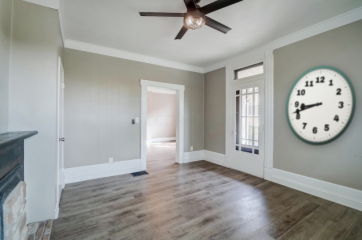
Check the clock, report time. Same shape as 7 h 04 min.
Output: 8 h 42 min
